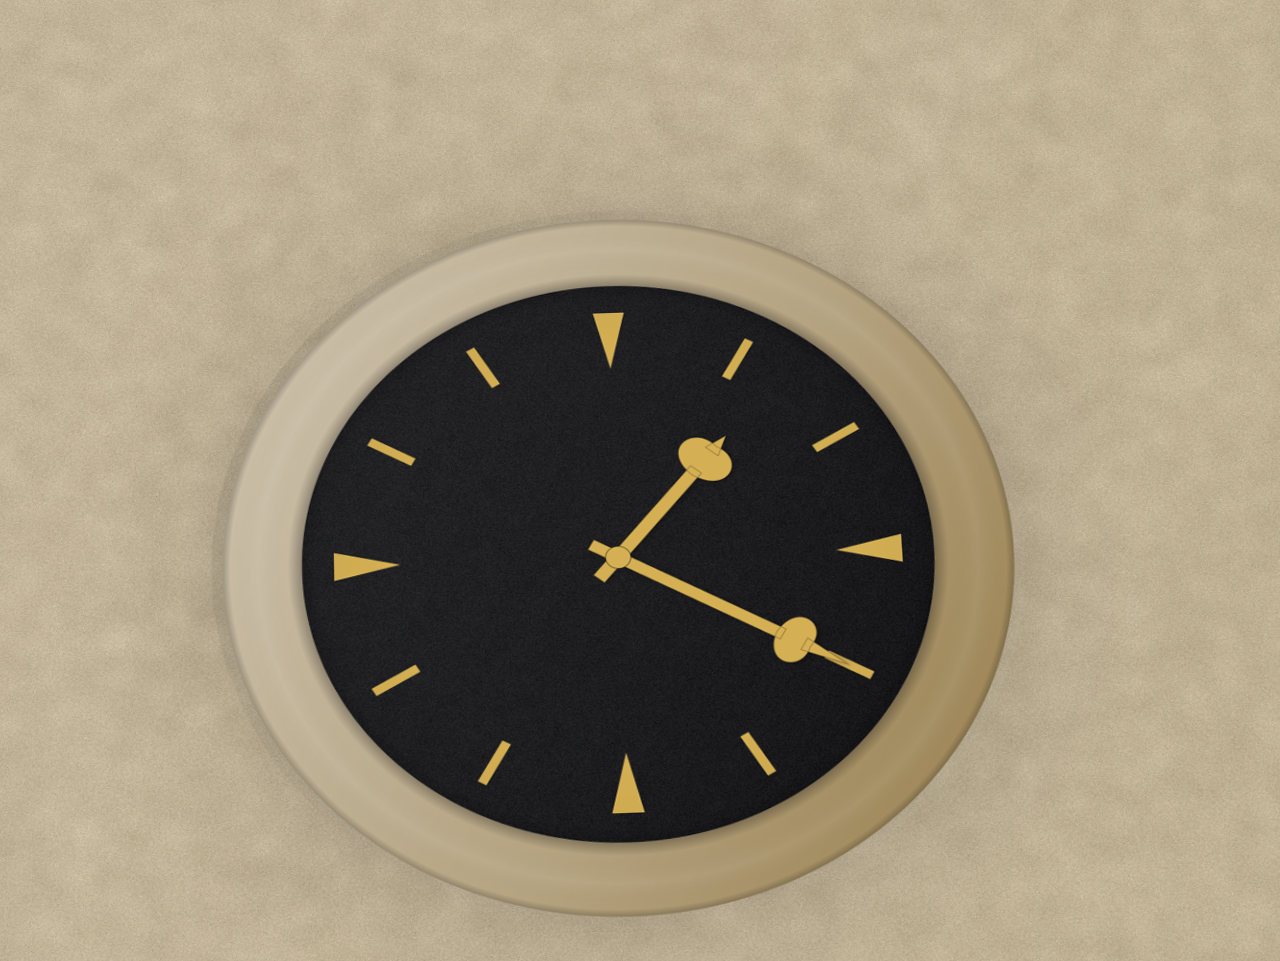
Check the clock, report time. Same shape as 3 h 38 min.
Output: 1 h 20 min
